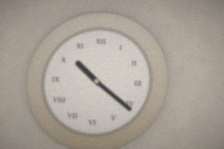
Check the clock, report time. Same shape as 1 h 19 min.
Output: 10 h 21 min
